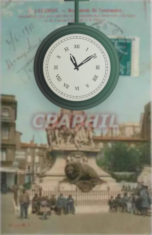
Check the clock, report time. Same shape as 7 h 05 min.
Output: 11 h 09 min
